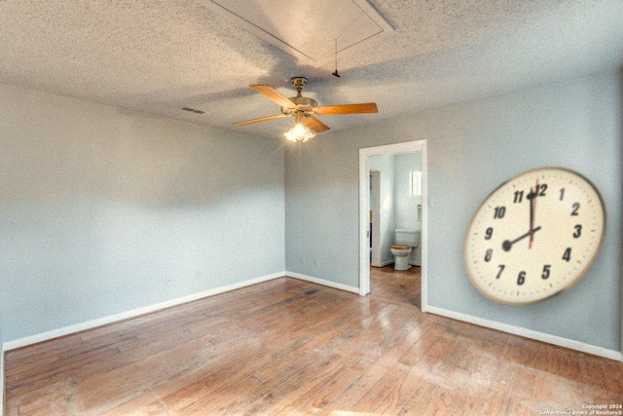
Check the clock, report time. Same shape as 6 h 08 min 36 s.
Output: 7 h 57 min 59 s
